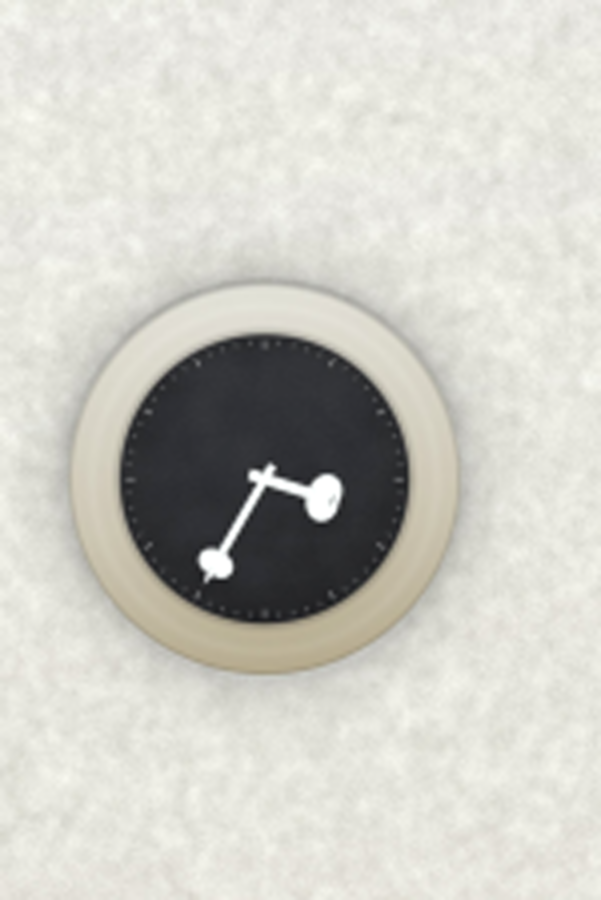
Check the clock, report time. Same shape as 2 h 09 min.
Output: 3 h 35 min
